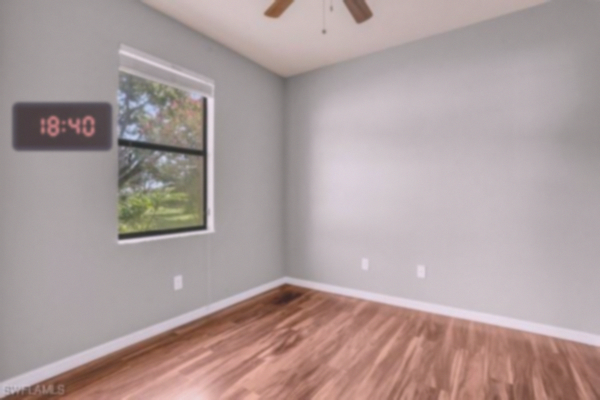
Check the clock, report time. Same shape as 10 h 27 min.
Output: 18 h 40 min
